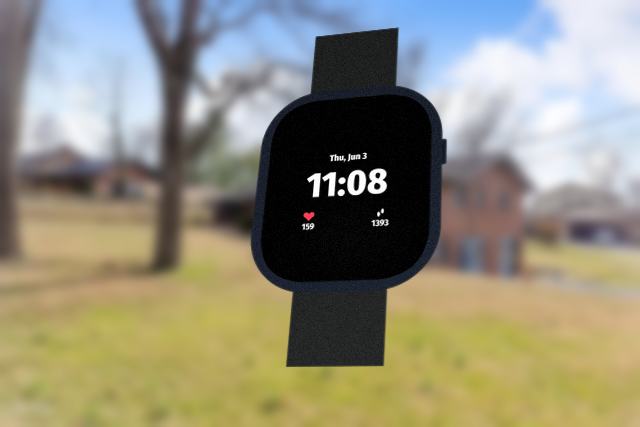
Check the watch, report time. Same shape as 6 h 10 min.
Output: 11 h 08 min
